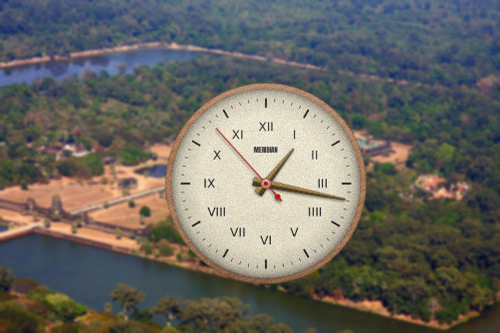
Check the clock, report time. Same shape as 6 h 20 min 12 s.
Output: 1 h 16 min 53 s
